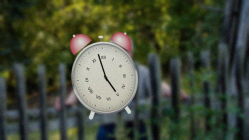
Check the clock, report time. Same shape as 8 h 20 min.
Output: 4 h 58 min
